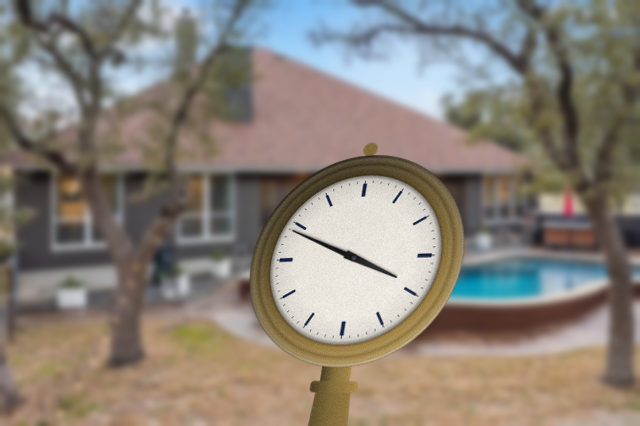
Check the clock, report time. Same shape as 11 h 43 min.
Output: 3 h 49 min
